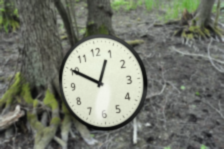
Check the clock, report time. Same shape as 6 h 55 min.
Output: 12 h 50 min
